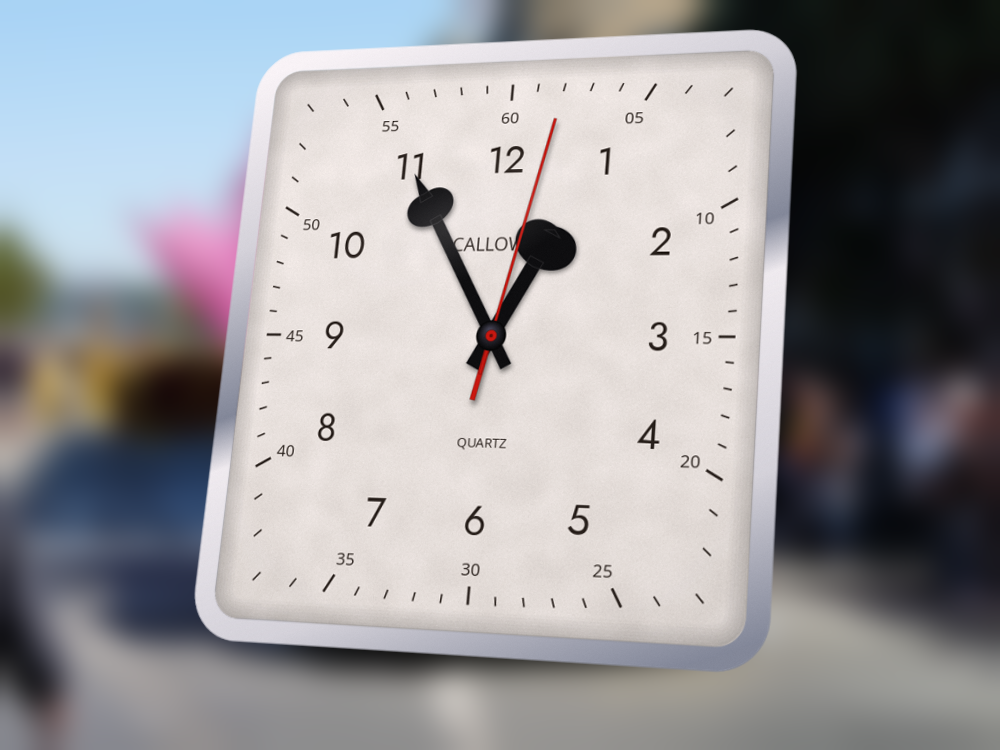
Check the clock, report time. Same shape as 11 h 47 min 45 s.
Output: 12 h 55 min 02 s
